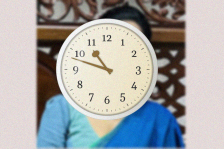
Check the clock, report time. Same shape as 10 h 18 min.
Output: 10 h 48 min
